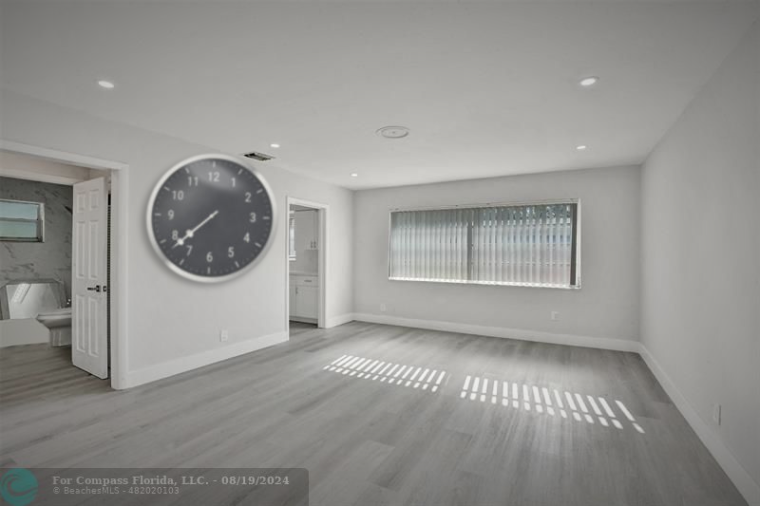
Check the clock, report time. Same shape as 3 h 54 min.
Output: 7 h 38 min
